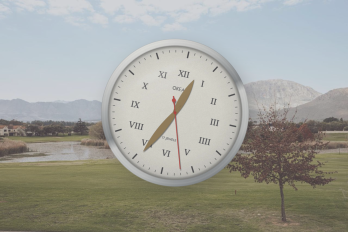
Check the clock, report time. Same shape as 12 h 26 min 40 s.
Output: 12 h 34 min 27 s
